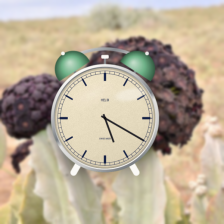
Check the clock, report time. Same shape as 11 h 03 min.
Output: 5 h 20 min
